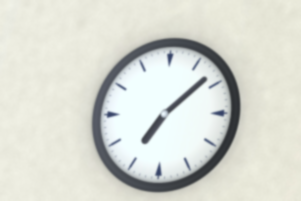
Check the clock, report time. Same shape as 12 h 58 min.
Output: 7 h 08 min
